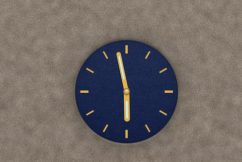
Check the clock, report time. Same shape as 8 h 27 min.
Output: 5 h 58 min
